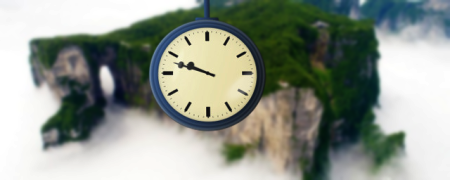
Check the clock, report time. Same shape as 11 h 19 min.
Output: 9 h 48 min
